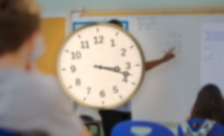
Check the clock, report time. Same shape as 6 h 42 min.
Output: 3 h 18 min
